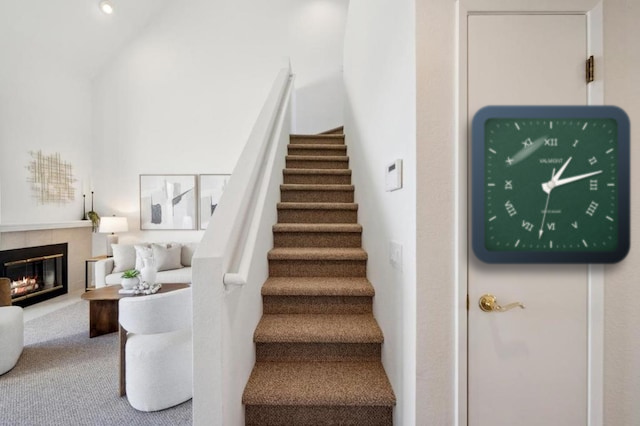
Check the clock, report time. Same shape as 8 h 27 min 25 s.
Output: 1 h 12 min 32 s
